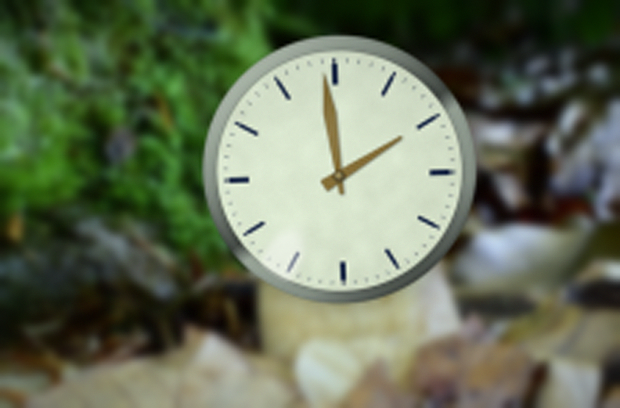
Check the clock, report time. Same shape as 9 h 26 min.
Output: 1 h 59 min
